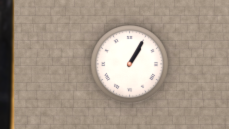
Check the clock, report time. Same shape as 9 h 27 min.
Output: 1 h 05 min
